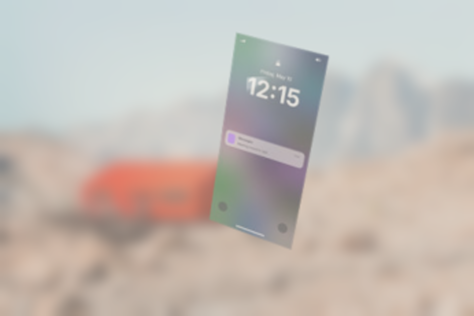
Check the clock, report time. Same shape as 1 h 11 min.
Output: 12 h 15 min
